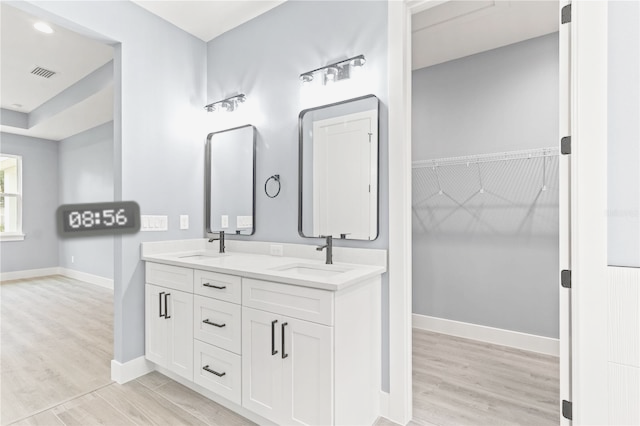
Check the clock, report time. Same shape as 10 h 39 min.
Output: 8 h 56 min
